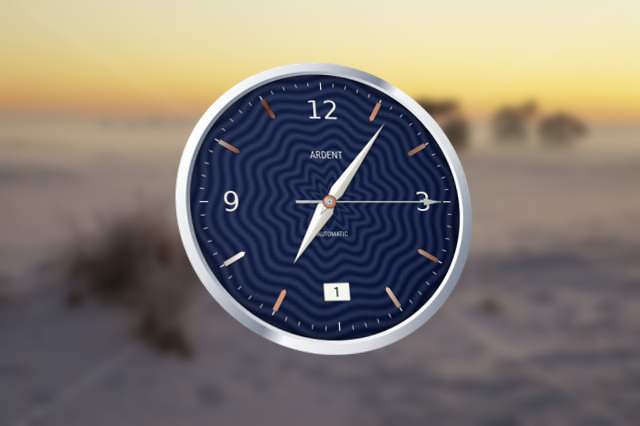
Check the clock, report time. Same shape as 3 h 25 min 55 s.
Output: 7 h 06 min 15 s
